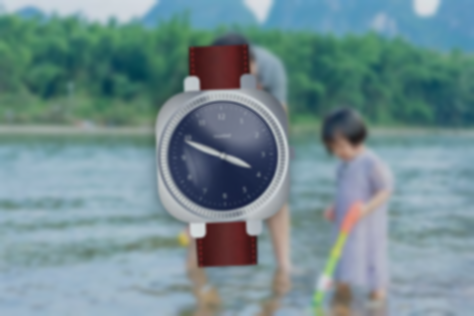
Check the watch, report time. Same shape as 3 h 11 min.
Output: 3 h 49 min
